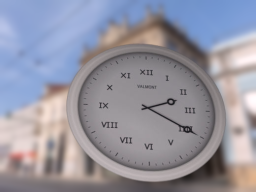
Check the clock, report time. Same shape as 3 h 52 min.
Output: 2 h 20 min
